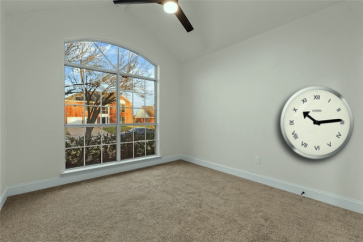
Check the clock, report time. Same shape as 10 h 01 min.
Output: 10 h 14 min
